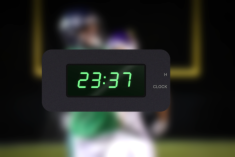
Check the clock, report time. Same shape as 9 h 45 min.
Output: 23 h 37 min
